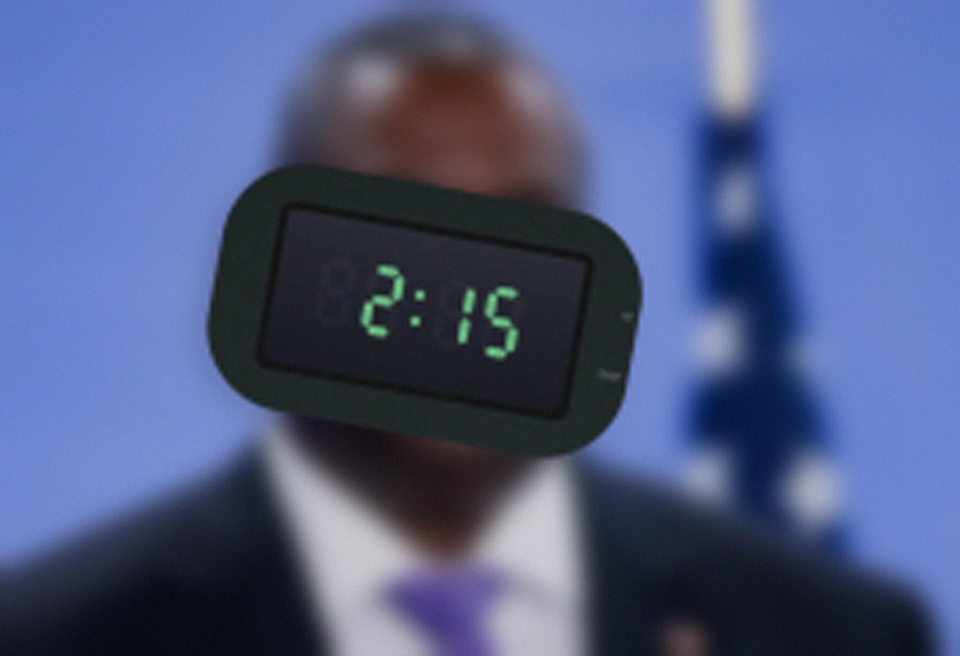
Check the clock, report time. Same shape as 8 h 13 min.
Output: 2 h 15 min
